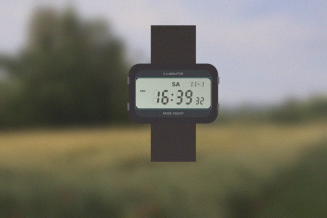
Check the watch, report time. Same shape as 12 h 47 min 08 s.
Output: 16 h 39 min 32 s
